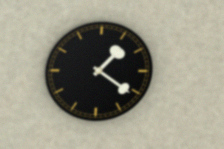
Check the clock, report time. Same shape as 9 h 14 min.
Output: 1 h 21 min
